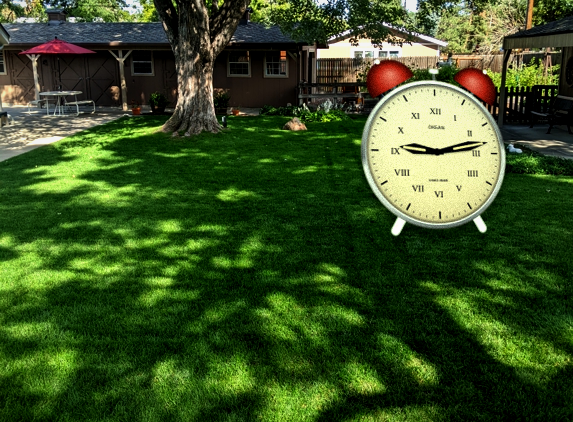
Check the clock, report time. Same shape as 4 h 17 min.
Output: 9 h 13 min
